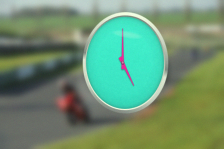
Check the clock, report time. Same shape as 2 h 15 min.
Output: 5 h 00 min
